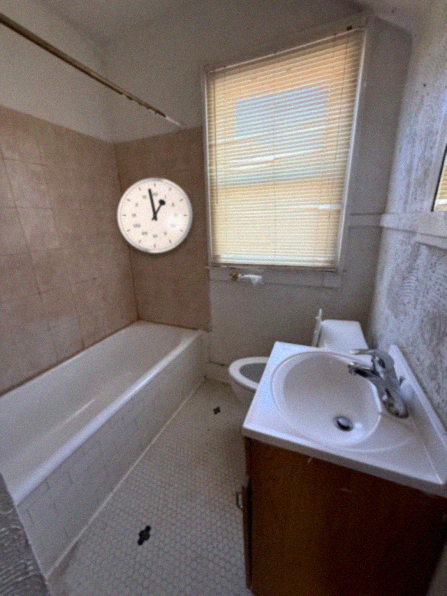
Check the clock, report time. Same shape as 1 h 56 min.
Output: 12 h 58 min
